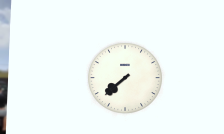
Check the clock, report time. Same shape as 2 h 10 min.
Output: 7 h 38 min
